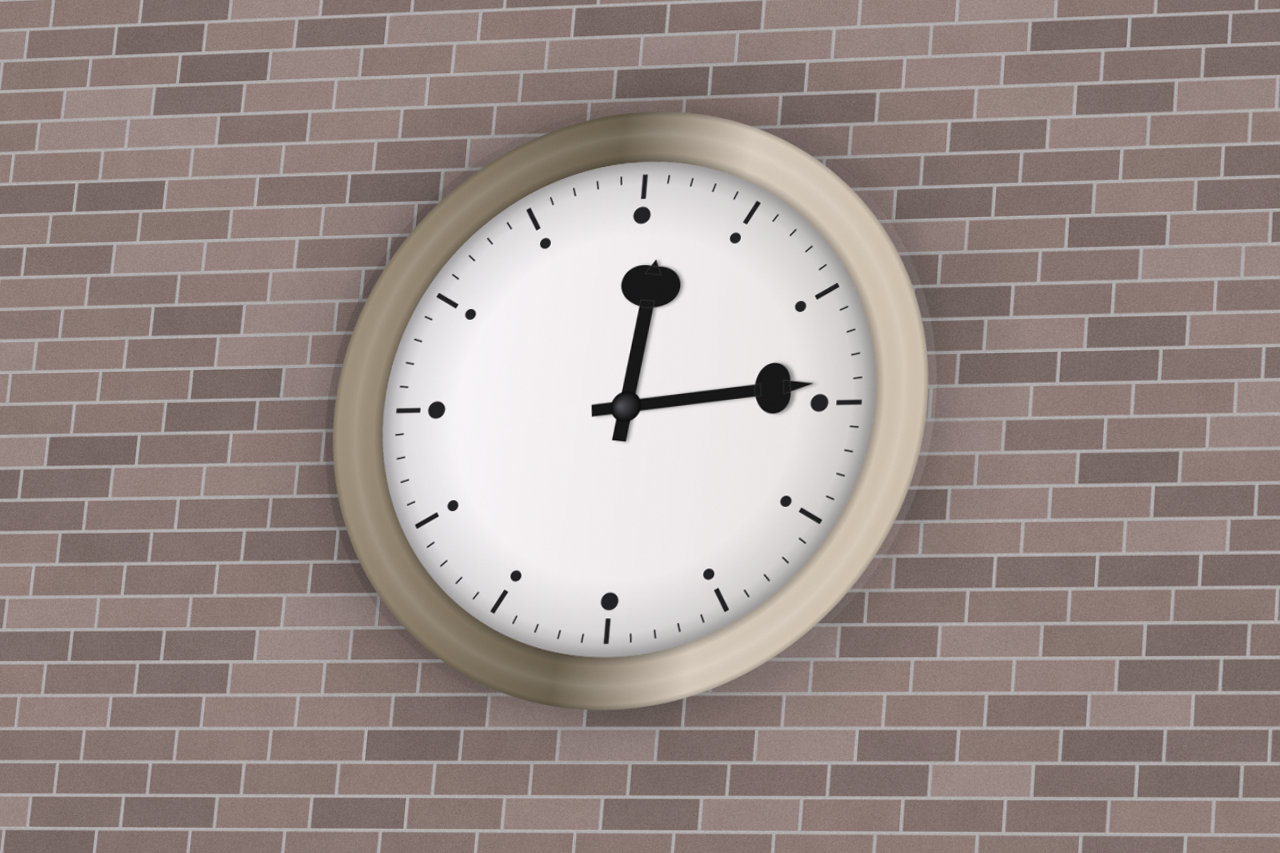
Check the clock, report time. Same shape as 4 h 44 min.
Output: 12 h 14 min
